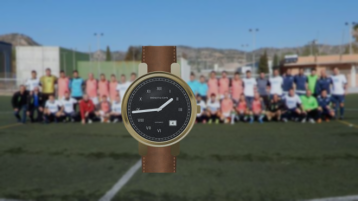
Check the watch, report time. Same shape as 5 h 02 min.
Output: 1 h 44 min
